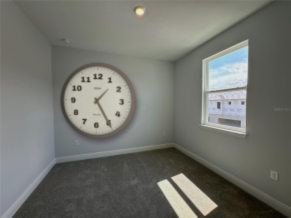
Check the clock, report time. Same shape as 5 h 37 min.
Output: 1 h 25 min
